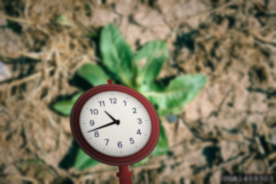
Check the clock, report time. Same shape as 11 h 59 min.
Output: 10 h 42 min
